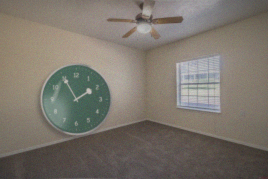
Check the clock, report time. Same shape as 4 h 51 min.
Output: 1 h 55 min
